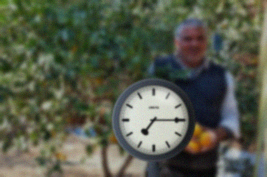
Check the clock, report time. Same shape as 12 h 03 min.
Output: 7 h 15 min
